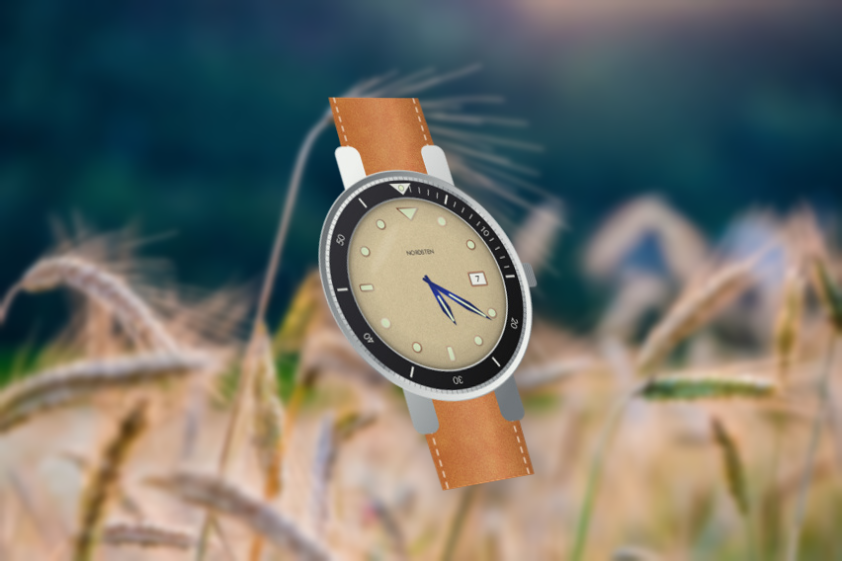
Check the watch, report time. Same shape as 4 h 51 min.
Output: 5 h 21 min
